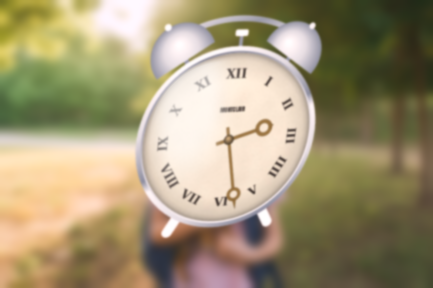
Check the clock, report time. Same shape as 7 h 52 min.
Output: 2 h 28 min
